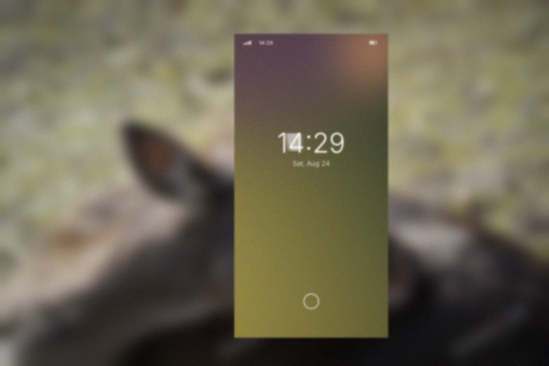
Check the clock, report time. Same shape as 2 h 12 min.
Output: 14 h 29 min
